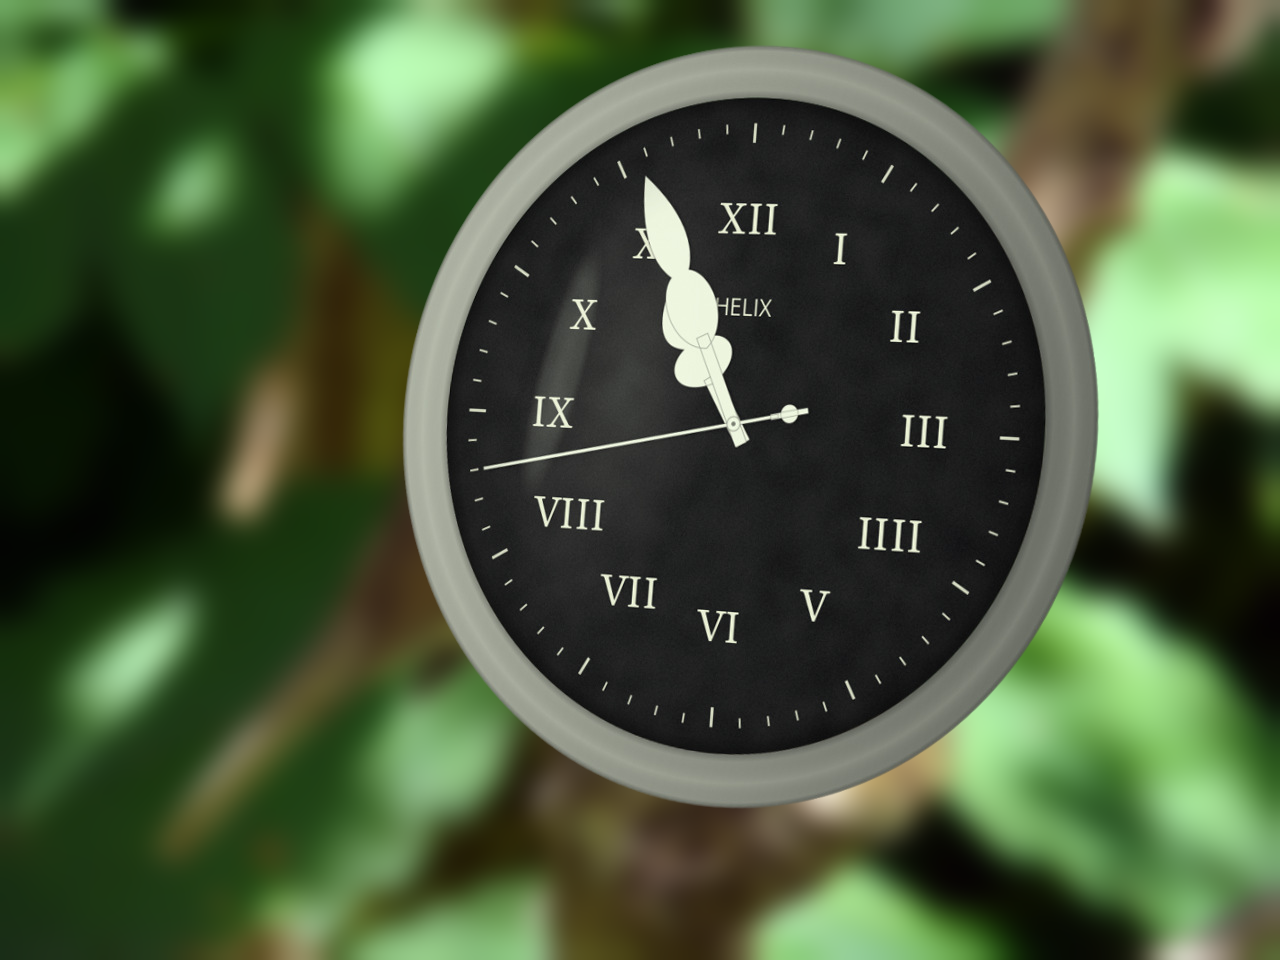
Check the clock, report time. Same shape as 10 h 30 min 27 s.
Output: 10 h 55 min 43 s
